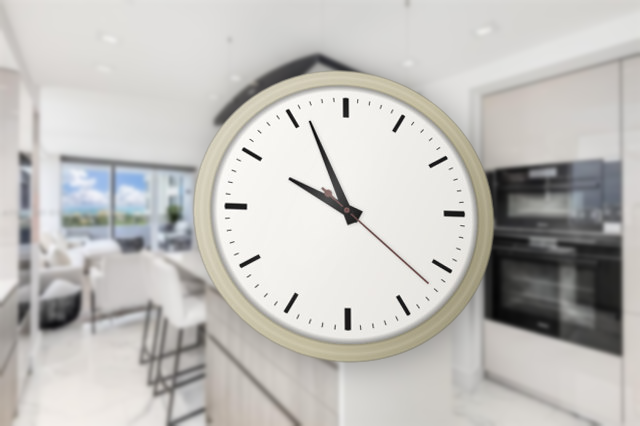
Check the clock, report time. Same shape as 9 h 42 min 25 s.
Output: 9 h 56 min 22 s
